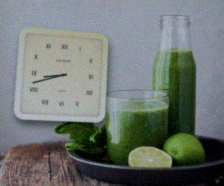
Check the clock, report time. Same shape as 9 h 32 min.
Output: 8 h 42 min
